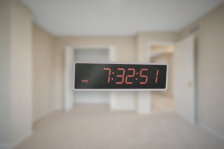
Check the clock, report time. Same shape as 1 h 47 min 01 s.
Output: 7 h 32 min 51 s
